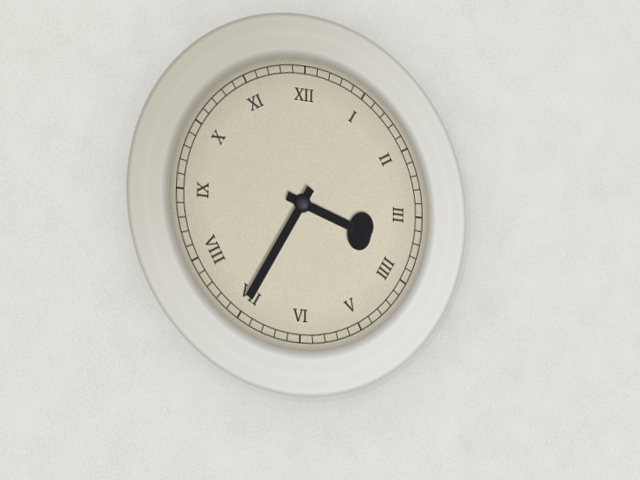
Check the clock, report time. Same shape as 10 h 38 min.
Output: 3 h 35 min
